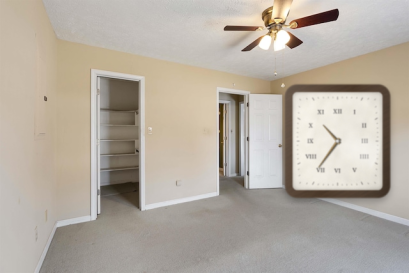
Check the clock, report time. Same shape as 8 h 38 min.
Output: 10 h 36 min
